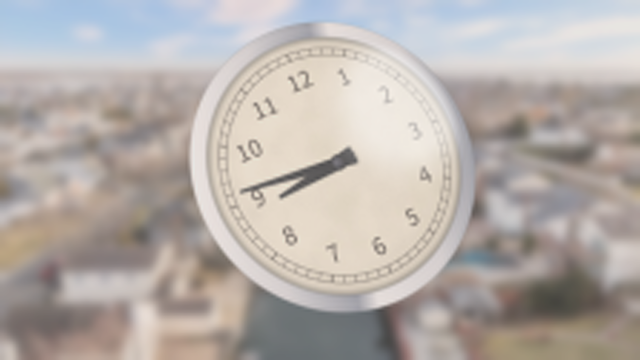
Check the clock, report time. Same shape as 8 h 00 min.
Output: 8 h 46 min
